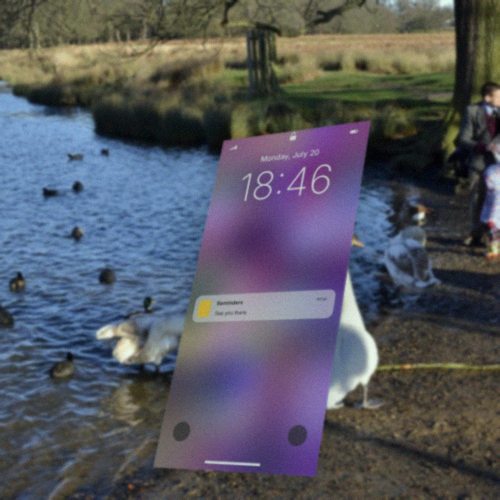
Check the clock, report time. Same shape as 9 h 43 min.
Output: 18 h 46 min
